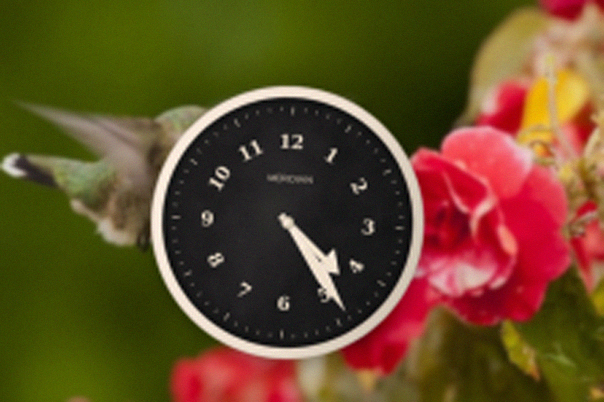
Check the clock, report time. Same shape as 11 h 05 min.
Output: 4 h 24 min
